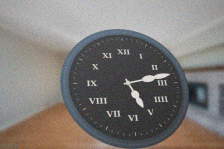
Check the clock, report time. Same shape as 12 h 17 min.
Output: 5 h 13 min
